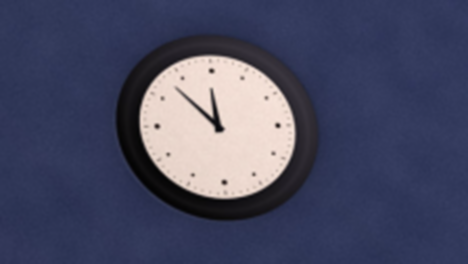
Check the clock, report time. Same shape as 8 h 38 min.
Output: 11 h 53 min
